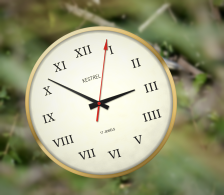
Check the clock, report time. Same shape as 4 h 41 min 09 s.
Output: 2 h 52 min 04 s
